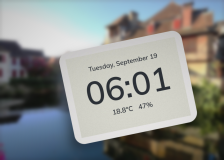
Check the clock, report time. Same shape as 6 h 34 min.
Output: 6 h 01 min
